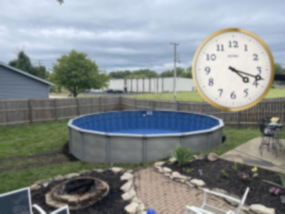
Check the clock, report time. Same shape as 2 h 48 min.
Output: 4 h 18 min
